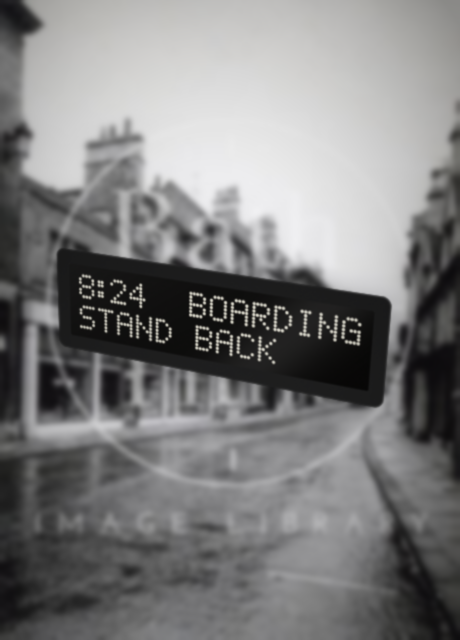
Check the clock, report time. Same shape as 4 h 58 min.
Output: 8 h 24 min
